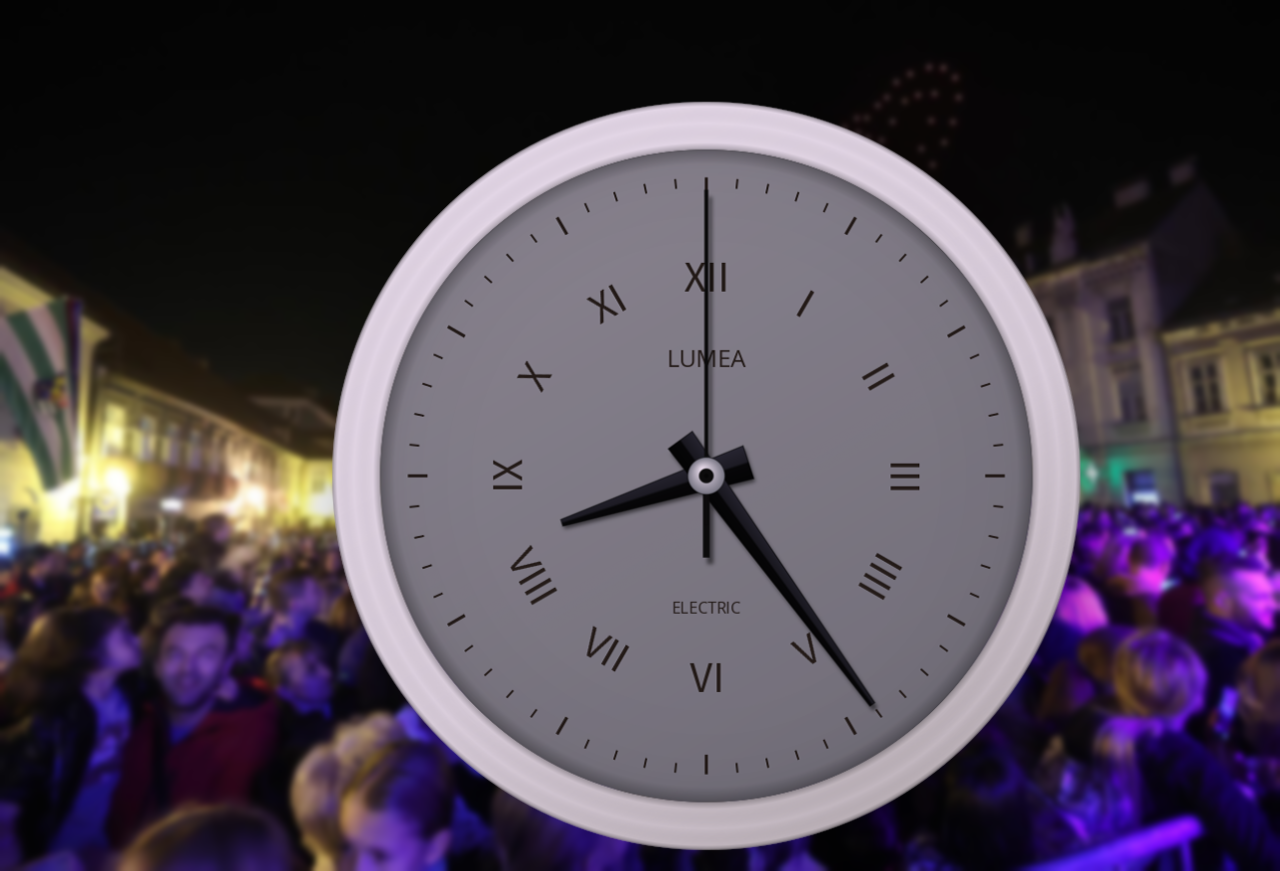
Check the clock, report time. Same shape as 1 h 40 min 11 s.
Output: 8 h 24 min 00 s
